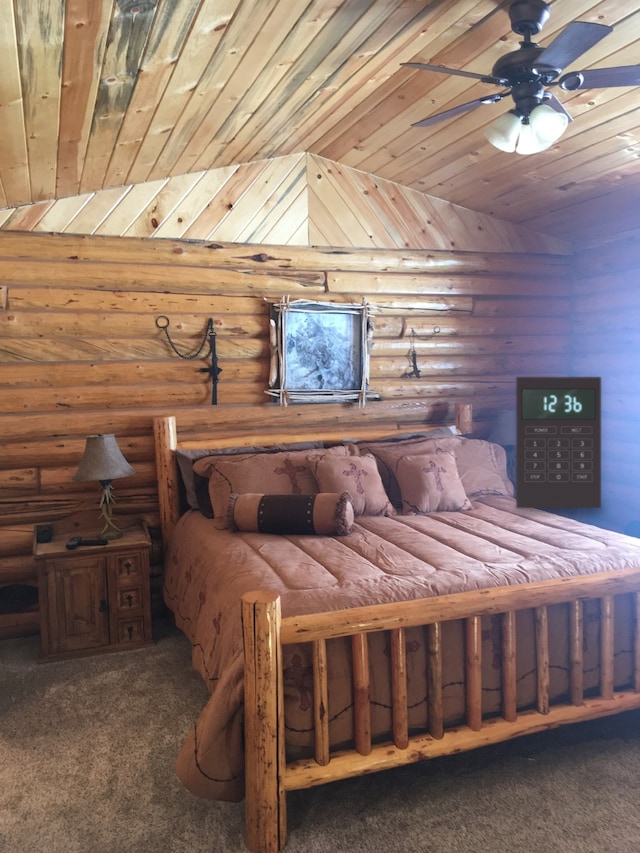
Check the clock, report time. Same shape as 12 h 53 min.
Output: 12 h 36 min
